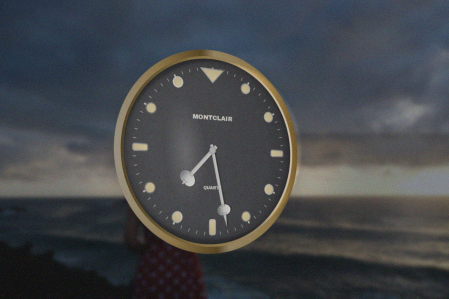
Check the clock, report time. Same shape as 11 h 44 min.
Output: 7 h 28 min
